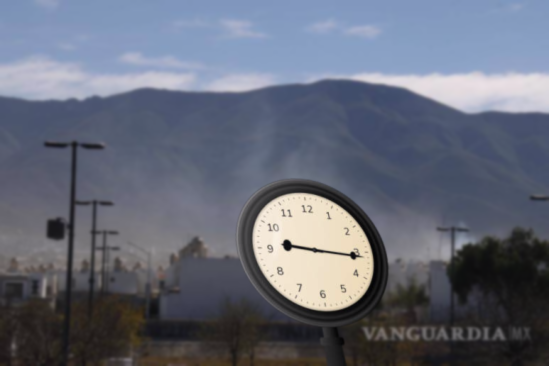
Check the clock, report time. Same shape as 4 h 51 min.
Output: 9 h 16 min
